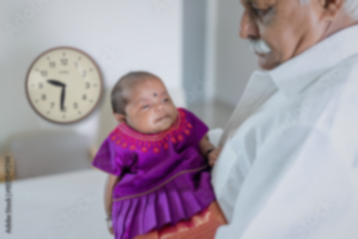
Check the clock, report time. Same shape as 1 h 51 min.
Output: 9 h 31 min
